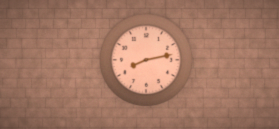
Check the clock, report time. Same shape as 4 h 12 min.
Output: 8 h 13 min
